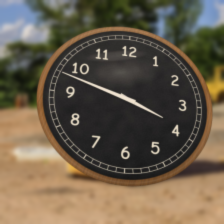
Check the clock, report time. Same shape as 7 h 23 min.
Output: 3 h 48 min
